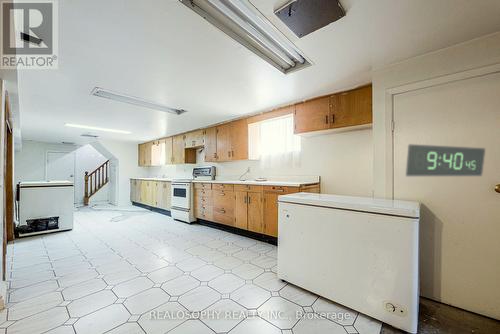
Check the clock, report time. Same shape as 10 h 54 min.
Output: 9 h 40 min
